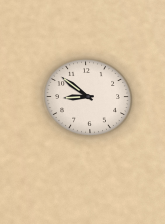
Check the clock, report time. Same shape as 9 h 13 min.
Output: 8 h 52 min
